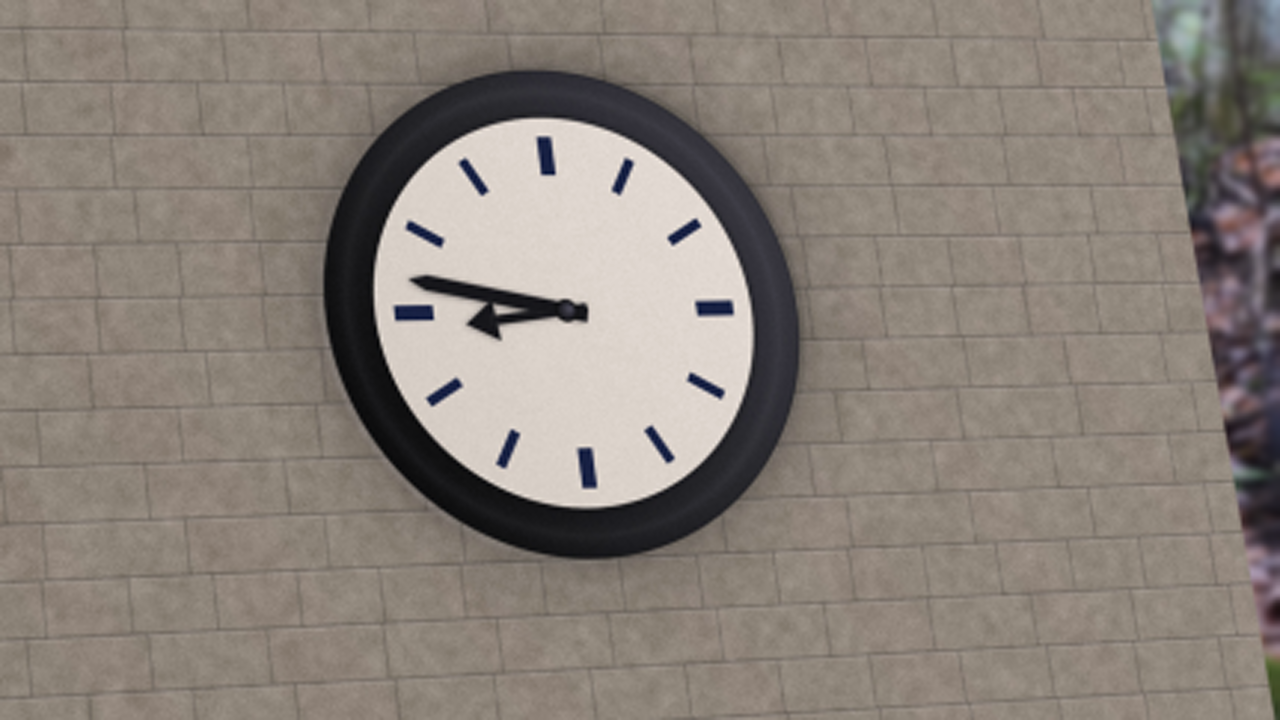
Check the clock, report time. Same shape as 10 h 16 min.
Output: 8 h 47 min
